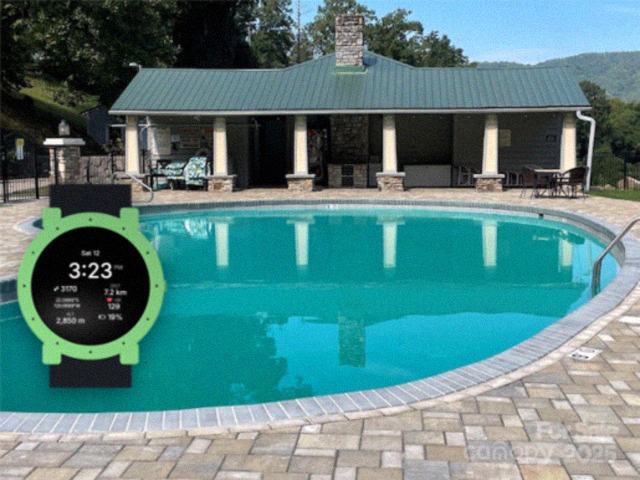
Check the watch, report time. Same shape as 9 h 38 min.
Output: 3 h 23 min
